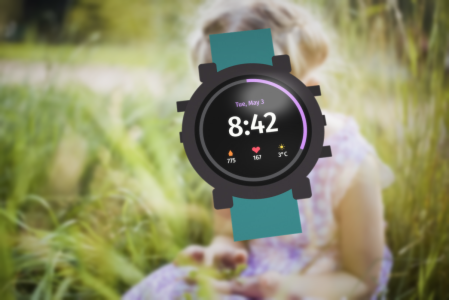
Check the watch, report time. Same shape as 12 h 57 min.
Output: 8 h 42 min
